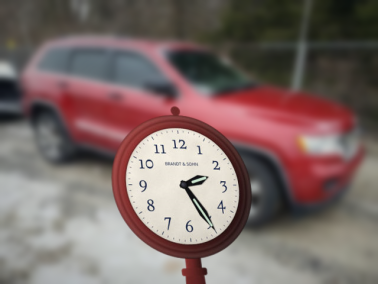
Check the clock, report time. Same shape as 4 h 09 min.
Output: 2 h 25 min
